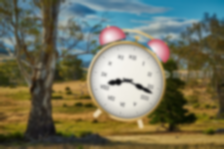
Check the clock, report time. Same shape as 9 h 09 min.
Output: 8 h 17 min
